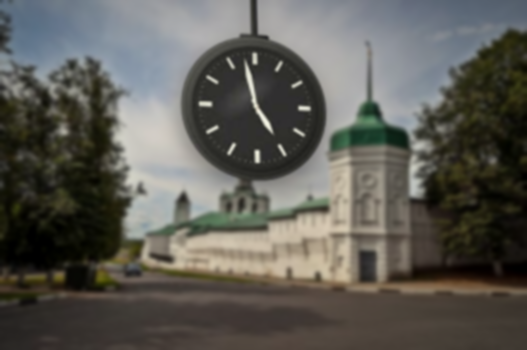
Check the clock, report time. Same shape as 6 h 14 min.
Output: 4 h 58 min
